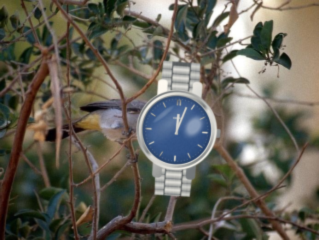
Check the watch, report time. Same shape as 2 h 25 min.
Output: 12 h 03 min
